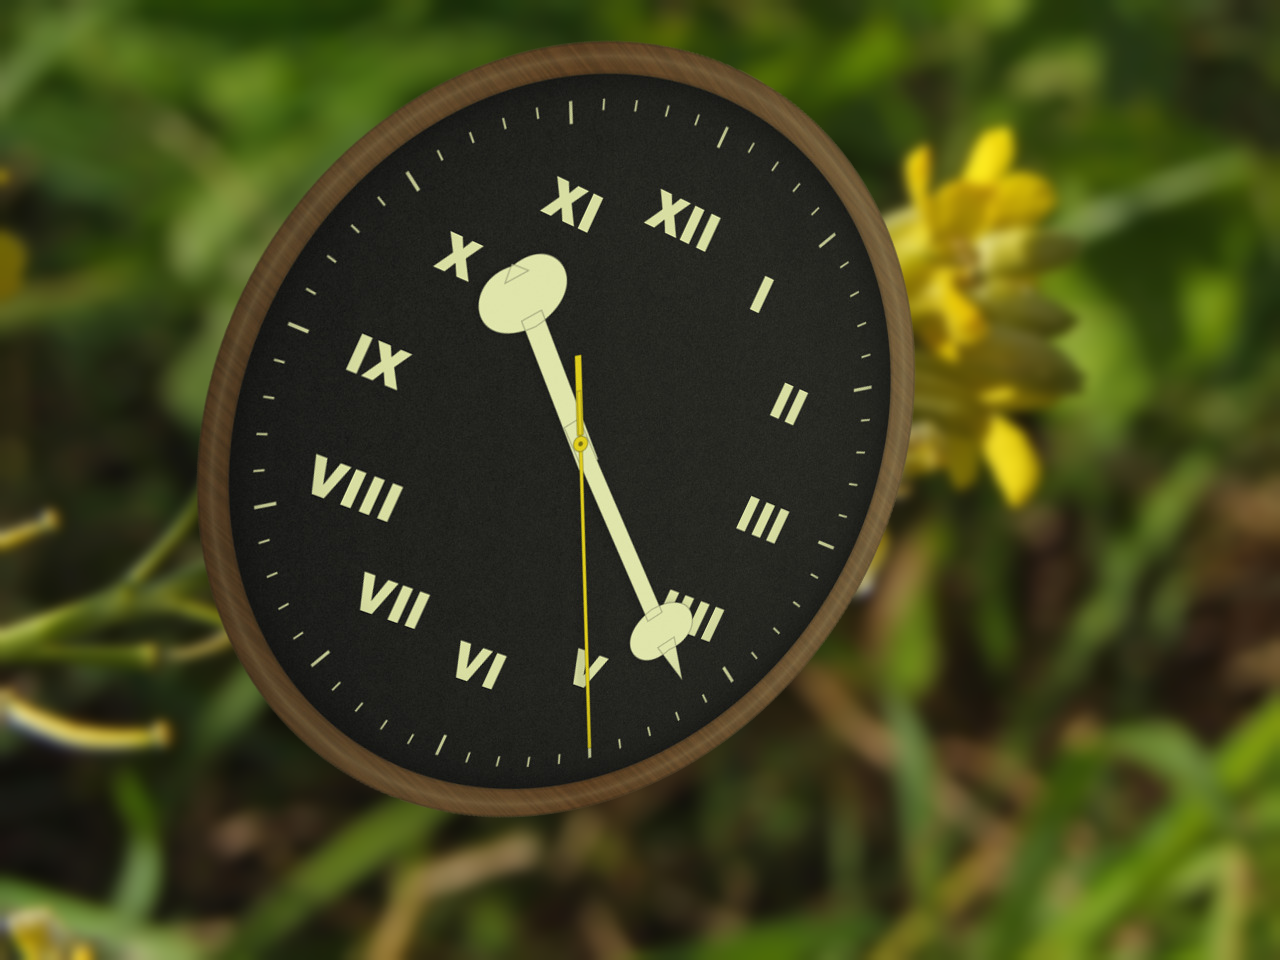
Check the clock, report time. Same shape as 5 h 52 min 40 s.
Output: 10 h 21 min 25 s
